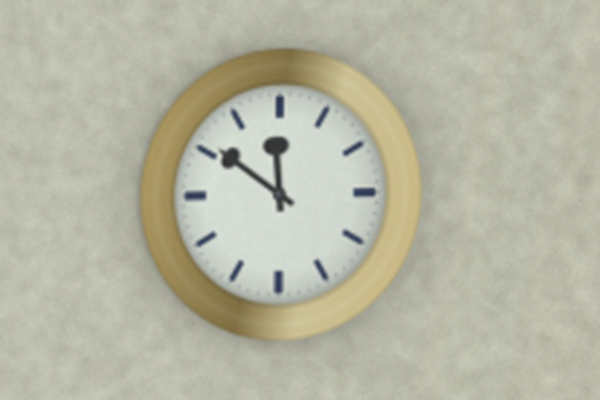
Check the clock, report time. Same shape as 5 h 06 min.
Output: 11 h 51 min
